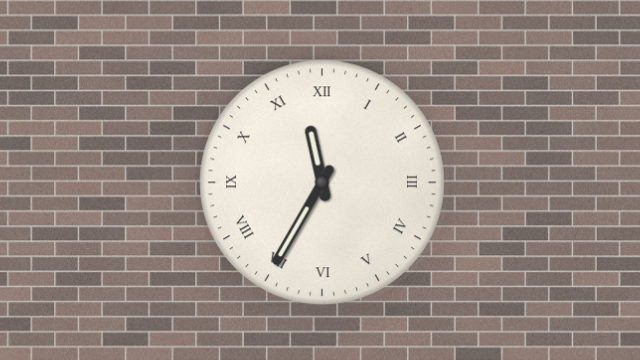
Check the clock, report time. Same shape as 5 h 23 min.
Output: 11 h 35 min
